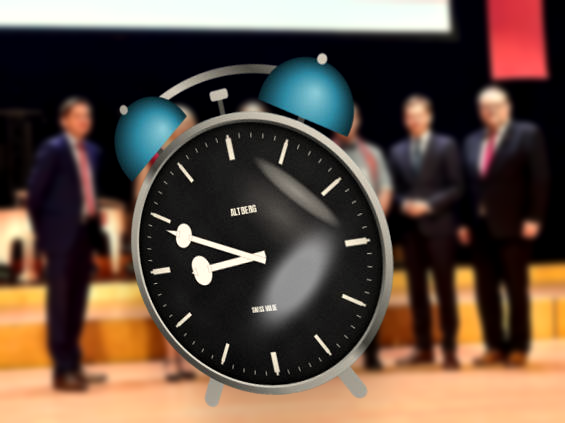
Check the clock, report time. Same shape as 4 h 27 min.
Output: 8 h 49 min
